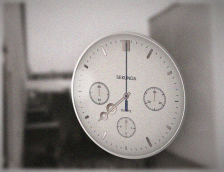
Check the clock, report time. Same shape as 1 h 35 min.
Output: 7 h 38 min
